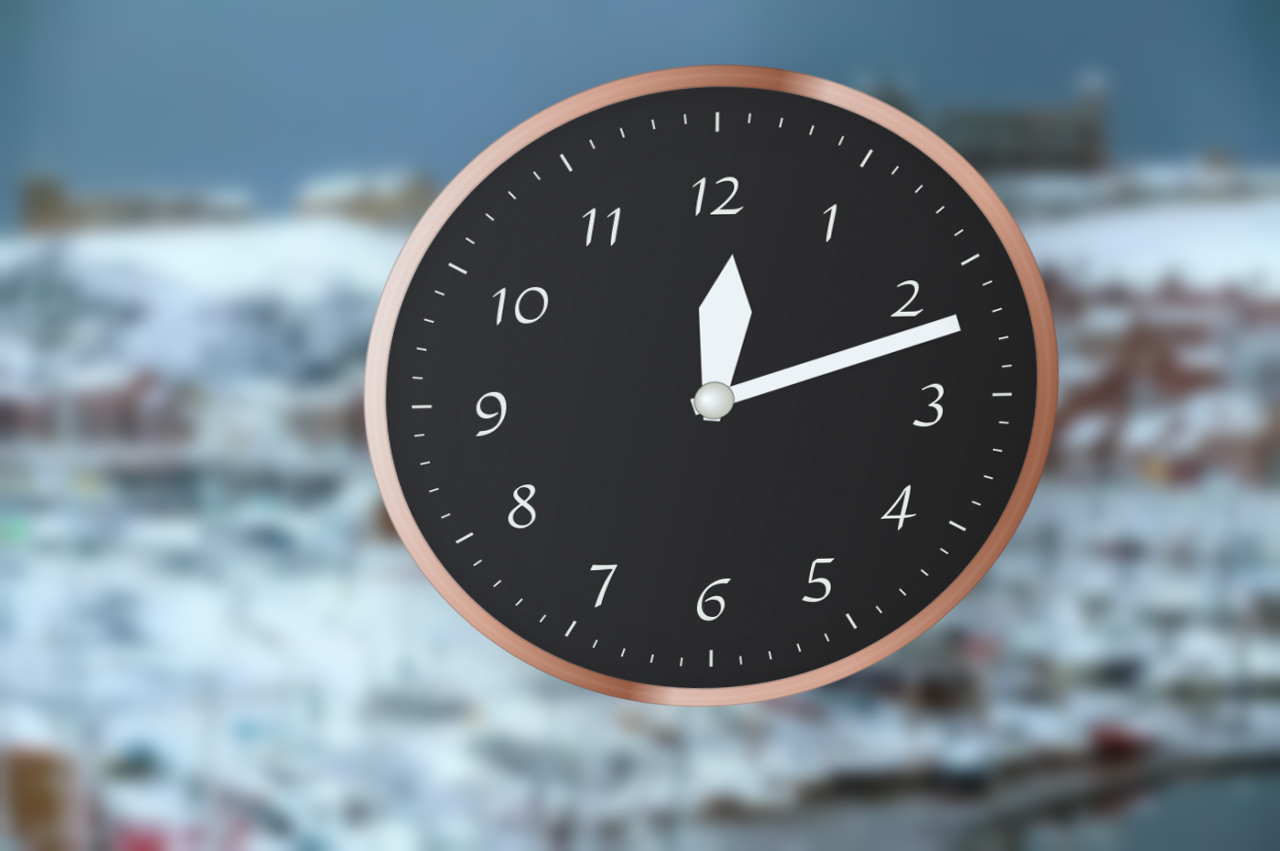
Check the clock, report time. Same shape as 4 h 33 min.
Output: 12 h 12 min
